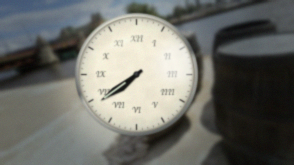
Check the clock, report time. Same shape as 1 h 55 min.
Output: 7 h 39 min
